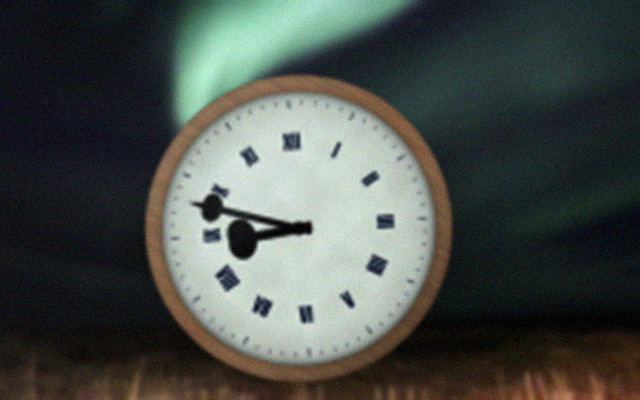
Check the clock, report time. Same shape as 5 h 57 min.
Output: 8 h 48 min
